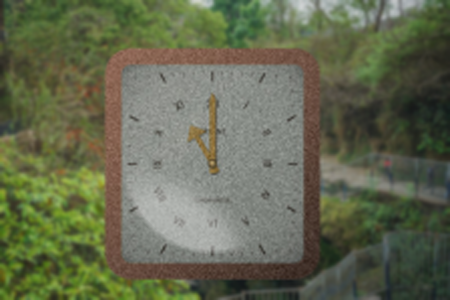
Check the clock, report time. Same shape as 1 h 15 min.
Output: 11 h 00 min
